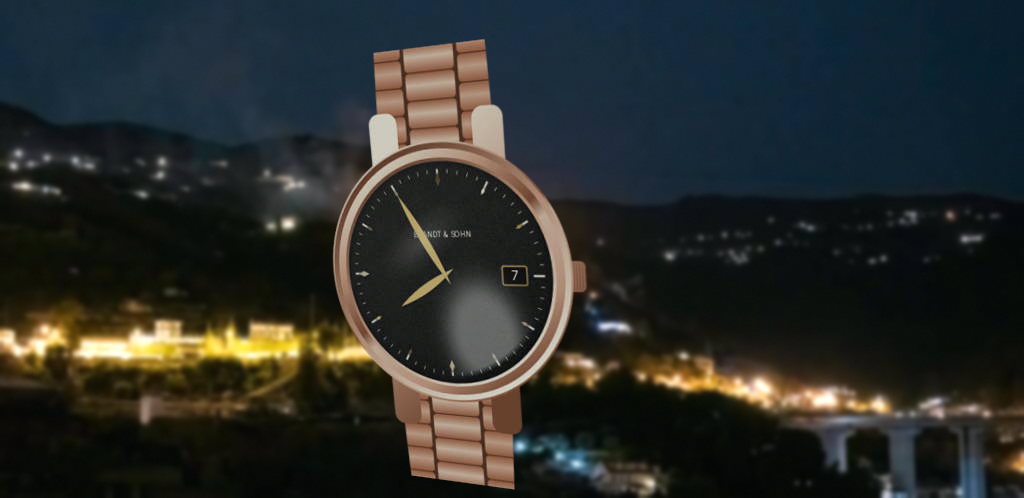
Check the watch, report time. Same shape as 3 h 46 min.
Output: 7 h 55 min
